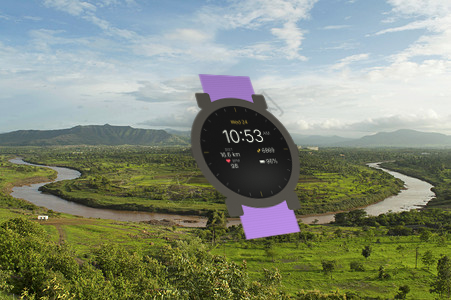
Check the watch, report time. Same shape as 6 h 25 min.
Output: 10 h 53 min
